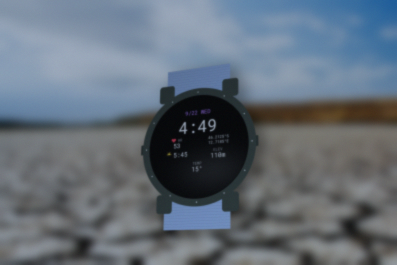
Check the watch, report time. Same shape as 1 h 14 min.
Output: 4 h 49 min
